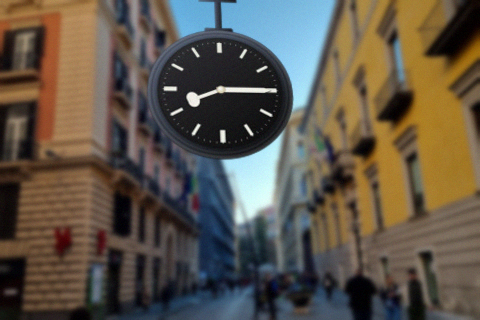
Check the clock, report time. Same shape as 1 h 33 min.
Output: 8 h 15 min
